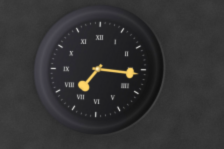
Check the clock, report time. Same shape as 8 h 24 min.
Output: 7 h 16 min
